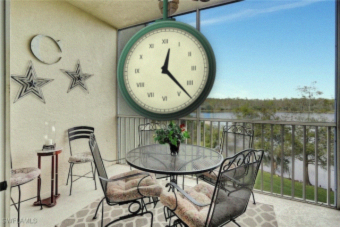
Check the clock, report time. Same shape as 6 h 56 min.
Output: 12 h 23 min
